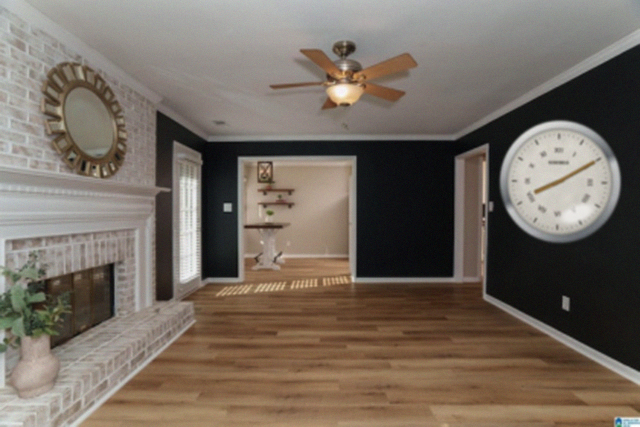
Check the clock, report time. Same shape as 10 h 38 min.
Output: 8 h 10 min
